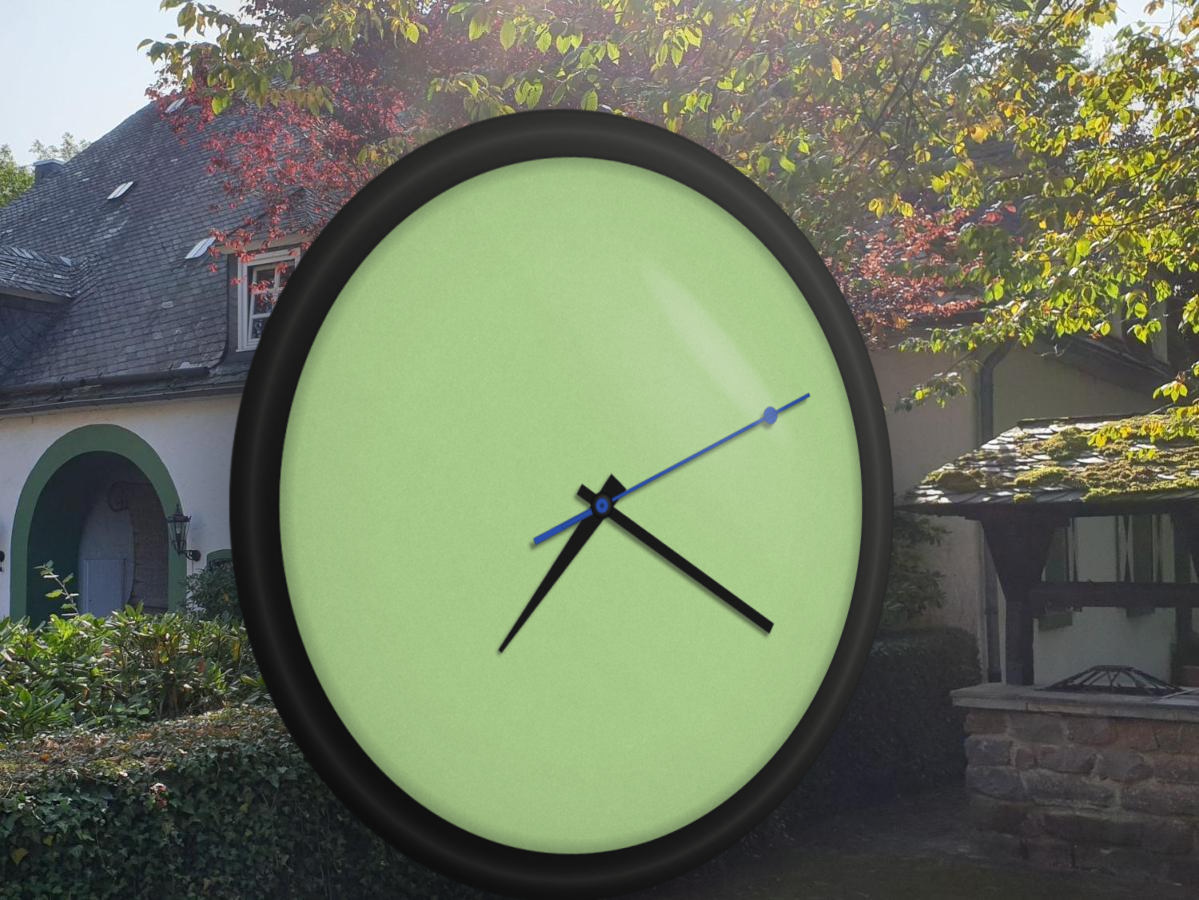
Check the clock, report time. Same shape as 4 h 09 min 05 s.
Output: 7 h 20 min 11 s
